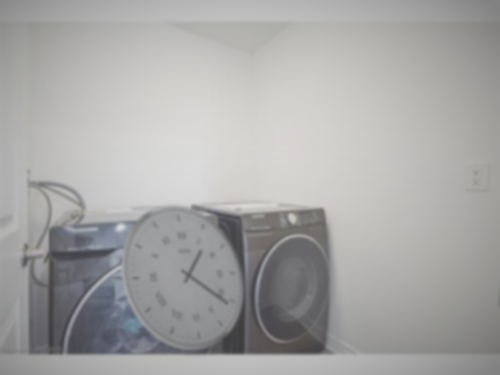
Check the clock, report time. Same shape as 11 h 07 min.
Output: 1 h 21 min
